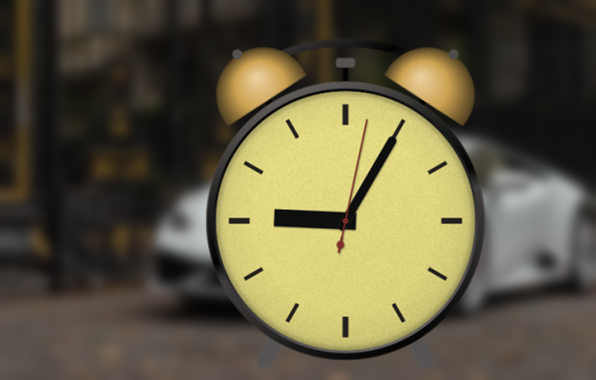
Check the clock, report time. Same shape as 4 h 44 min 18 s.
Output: 9 h 05 min 02 s
